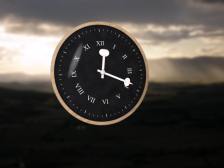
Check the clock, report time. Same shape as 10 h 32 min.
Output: 12 h 19 min
